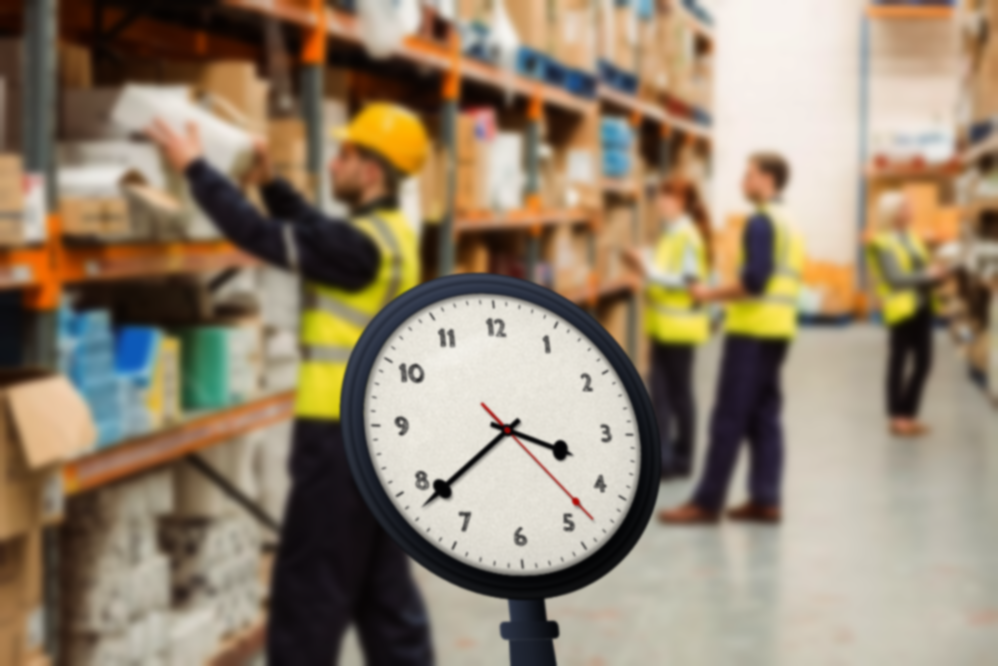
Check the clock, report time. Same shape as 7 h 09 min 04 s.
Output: 3 h 38 min 23 s
